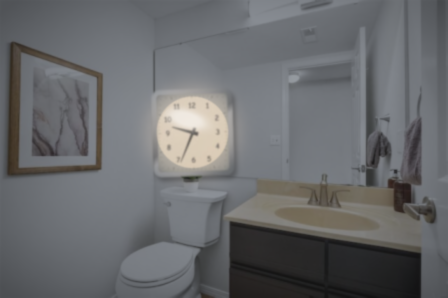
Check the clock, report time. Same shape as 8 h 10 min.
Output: 9 h 34 min
